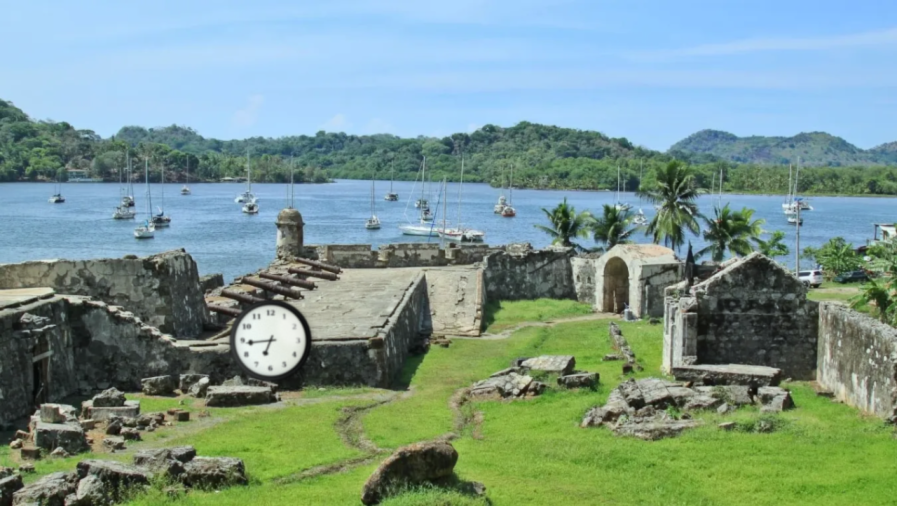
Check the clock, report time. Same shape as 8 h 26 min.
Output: 6 h 44 min
